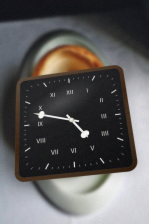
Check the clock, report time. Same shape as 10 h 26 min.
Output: 4 h 48 min
